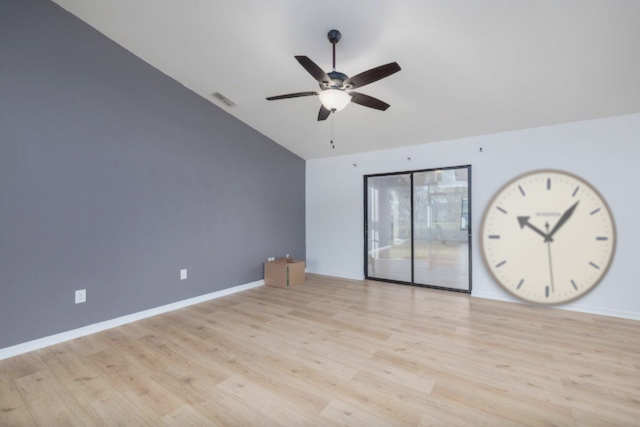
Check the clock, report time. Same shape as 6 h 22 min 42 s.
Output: 10 h 06 min 29 s
